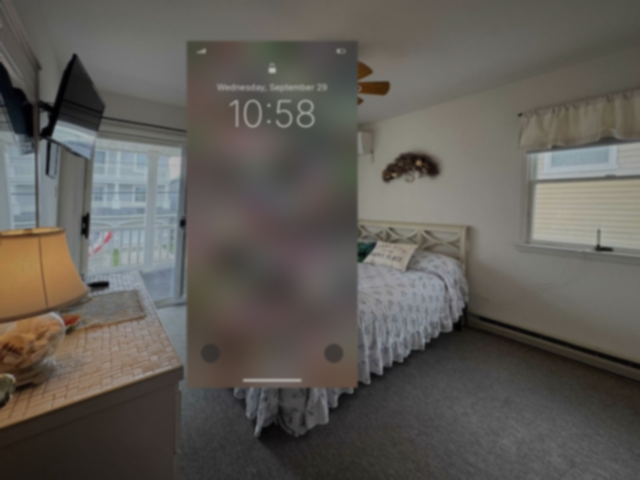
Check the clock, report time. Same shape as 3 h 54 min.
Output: 10 h 58 min
